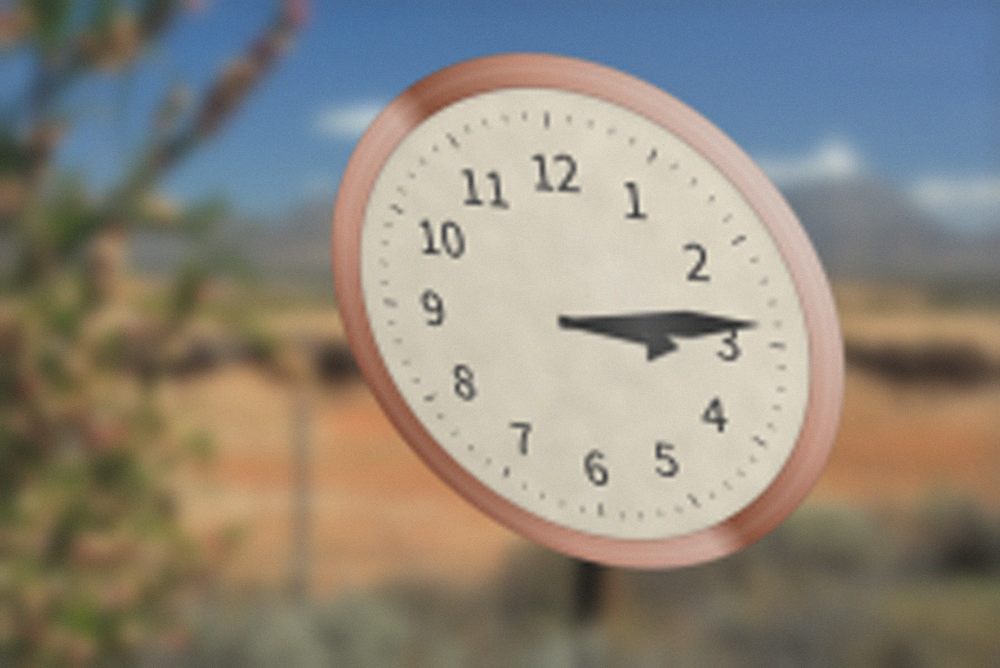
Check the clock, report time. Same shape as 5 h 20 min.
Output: 3 h 14 min
